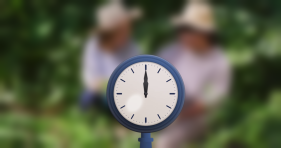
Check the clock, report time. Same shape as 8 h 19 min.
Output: 12 h 00 min
